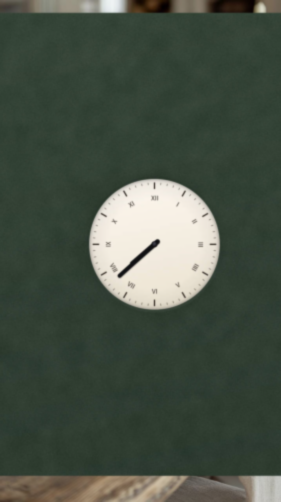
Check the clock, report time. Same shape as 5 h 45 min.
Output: 7 h 38 min
